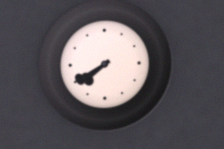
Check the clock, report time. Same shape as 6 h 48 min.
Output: 7 h 40 min
